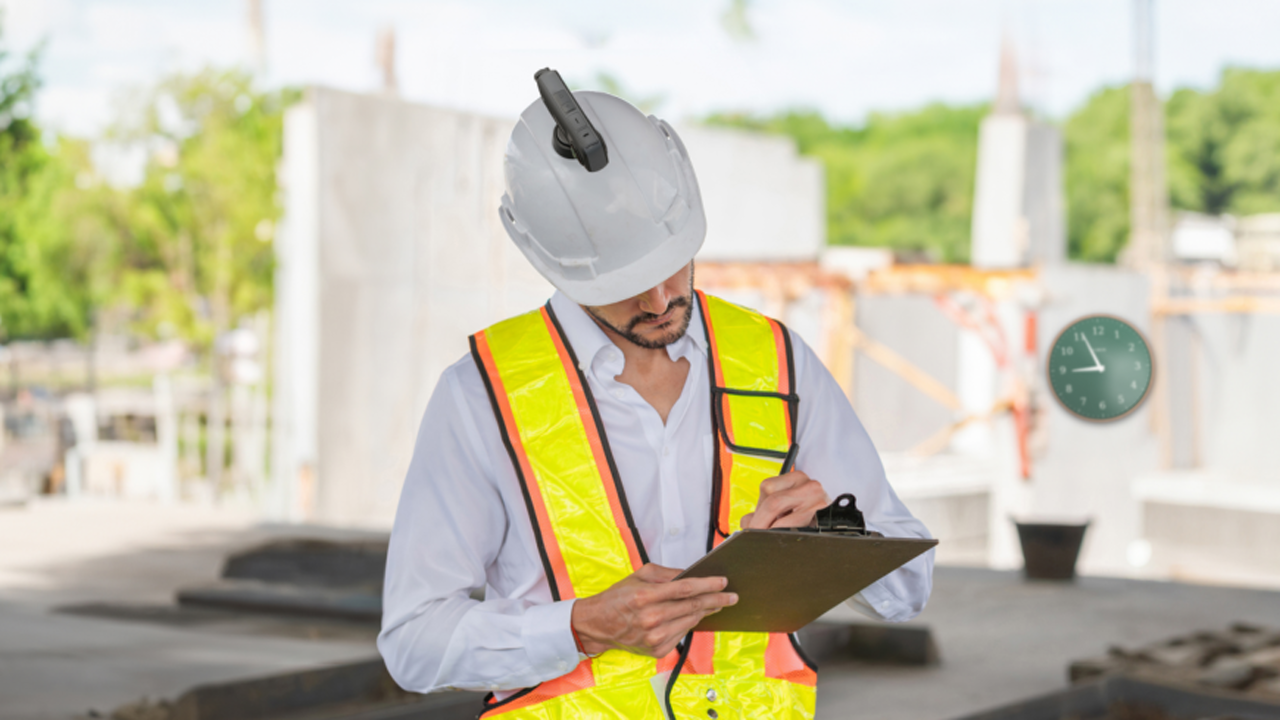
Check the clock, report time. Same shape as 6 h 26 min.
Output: 8 h 56 min
